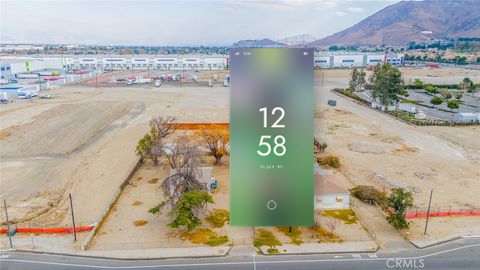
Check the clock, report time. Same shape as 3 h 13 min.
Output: 12 h 58 min
